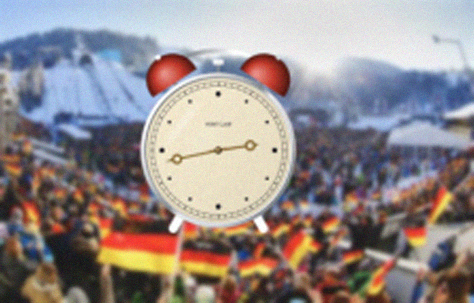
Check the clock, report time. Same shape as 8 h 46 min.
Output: 2 h 43 min
